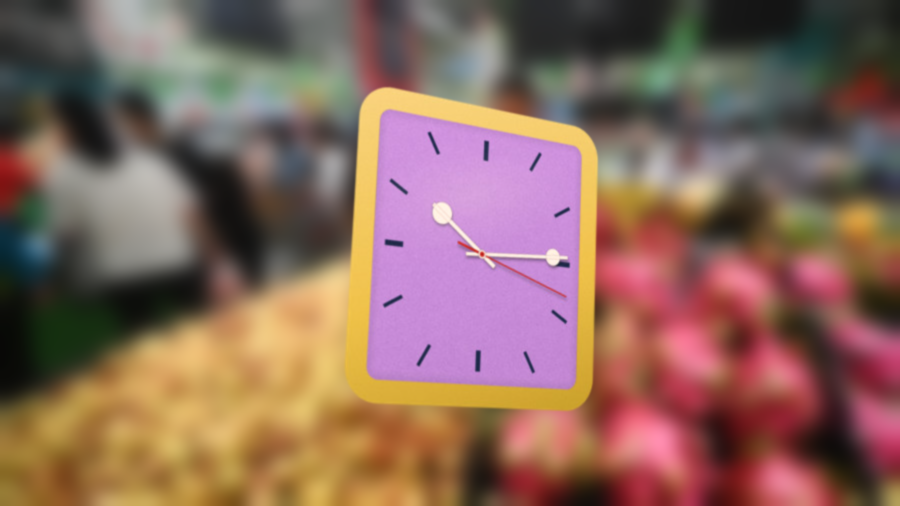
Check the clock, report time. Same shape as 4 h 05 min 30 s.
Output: 10 h 14 min 18 s
